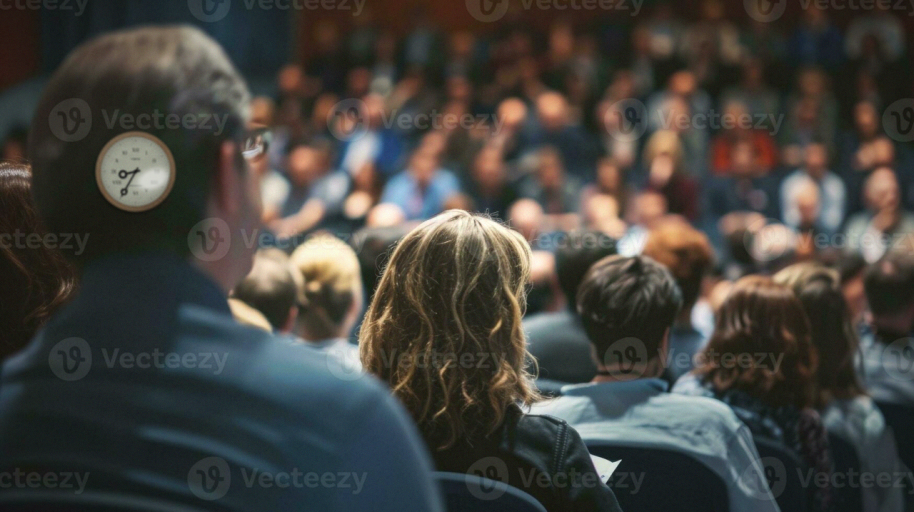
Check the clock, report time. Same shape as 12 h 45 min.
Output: 8 h 35 min
